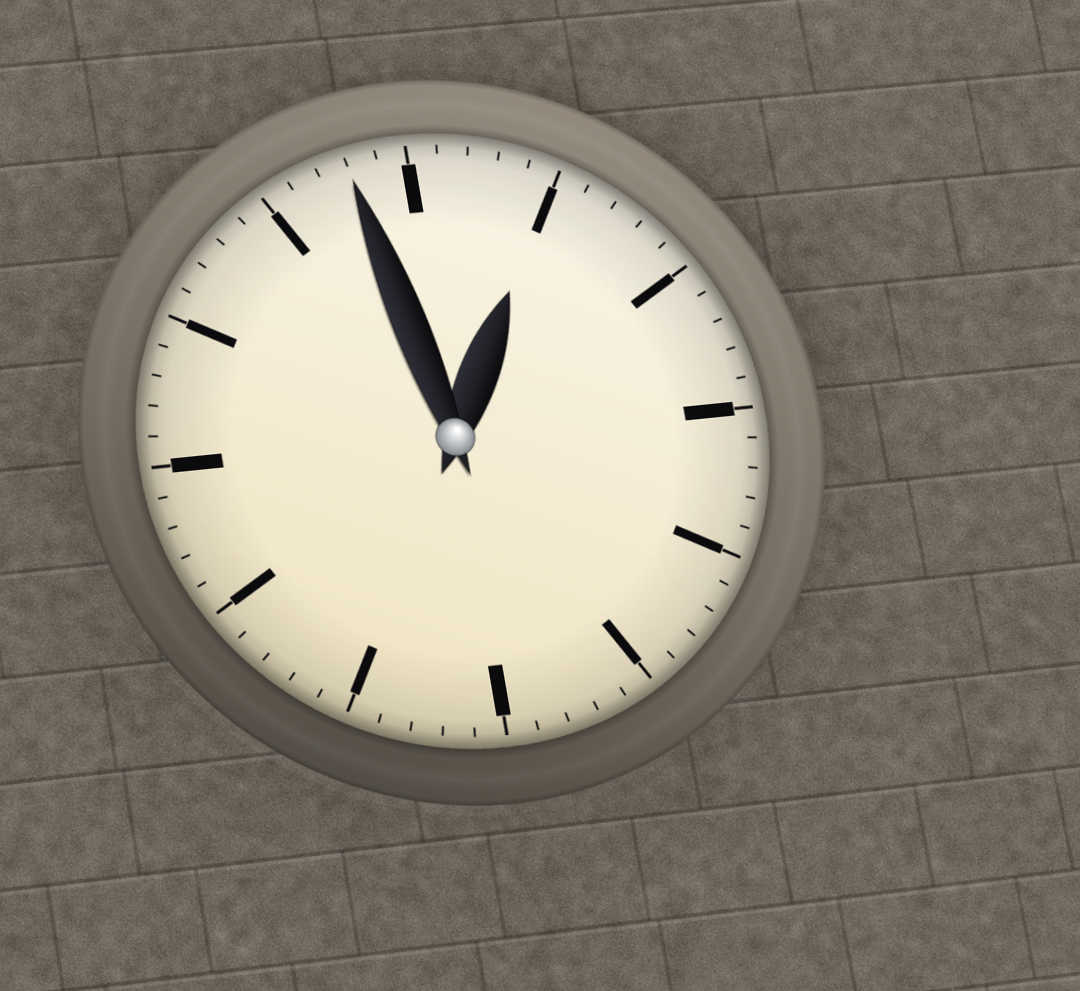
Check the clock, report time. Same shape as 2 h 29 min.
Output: 12 h 58 min
